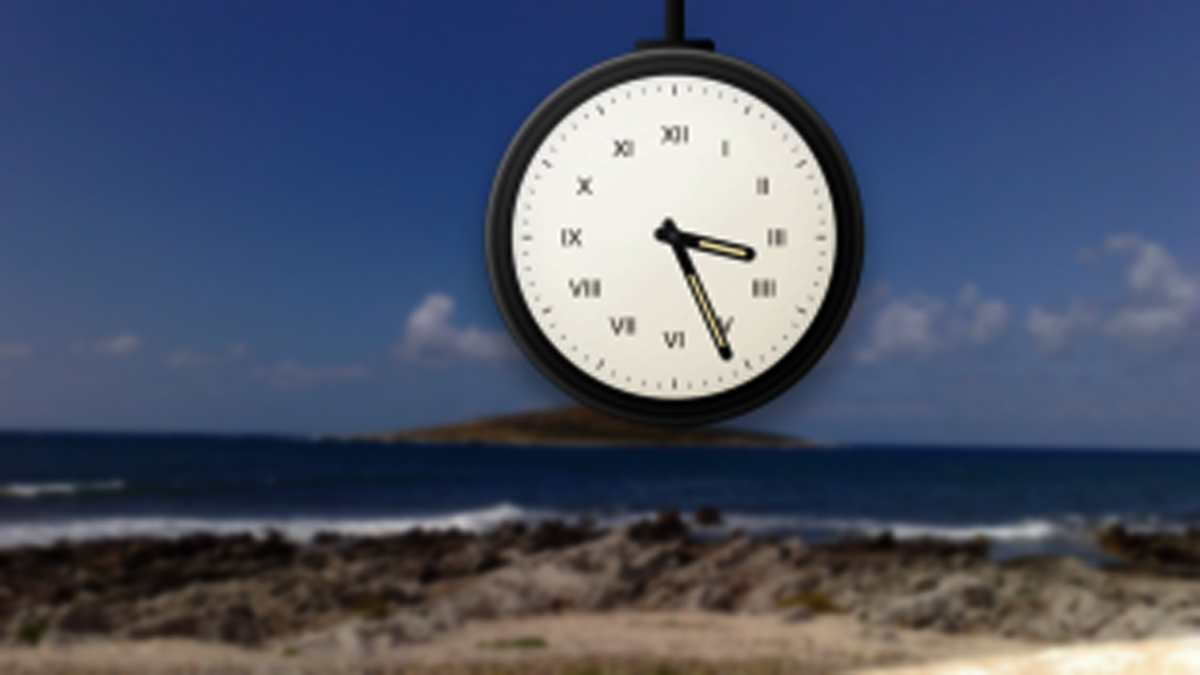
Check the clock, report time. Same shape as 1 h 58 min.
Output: 3 h 26 min
